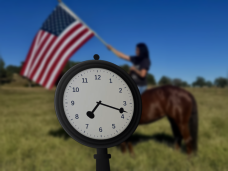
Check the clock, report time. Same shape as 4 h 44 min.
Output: 7 h 18 min
